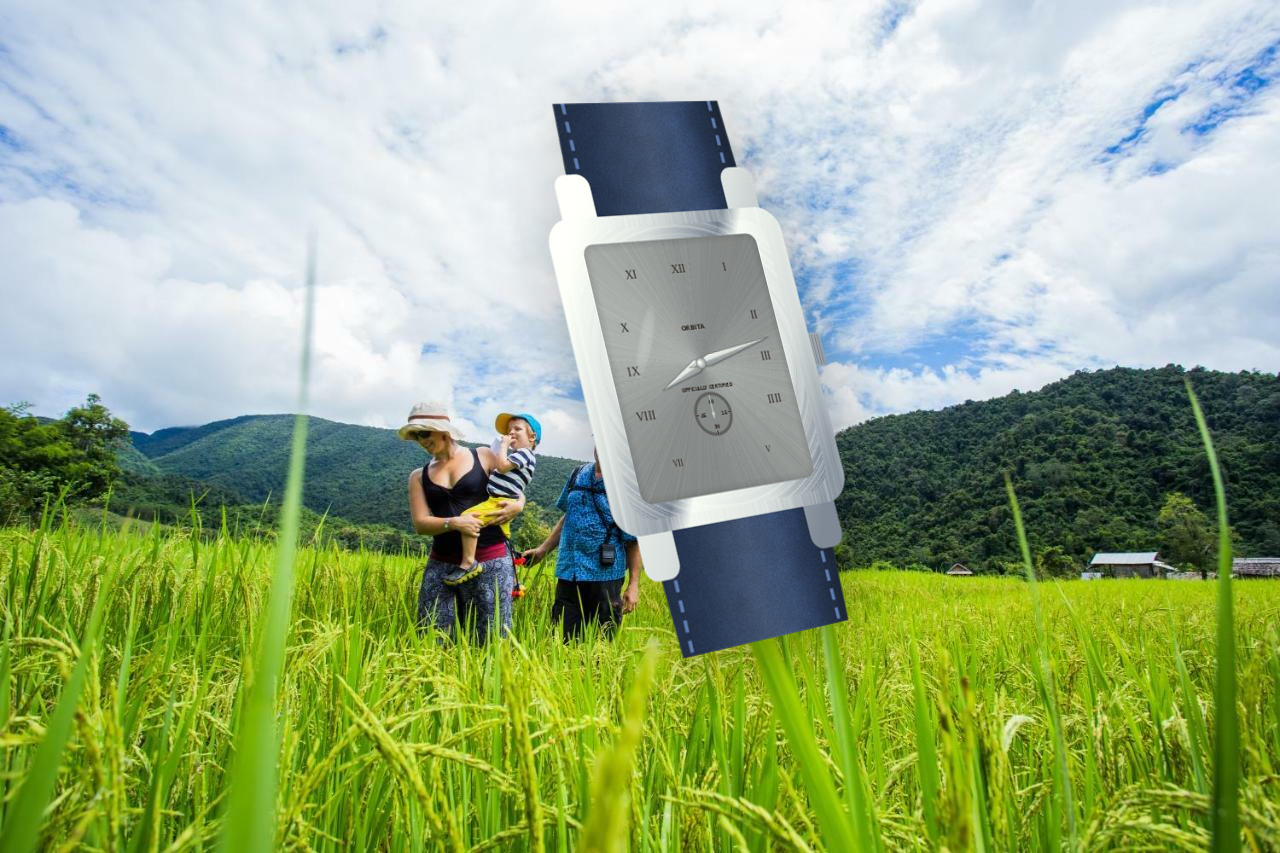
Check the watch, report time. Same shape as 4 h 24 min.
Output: 8 h 13 min
